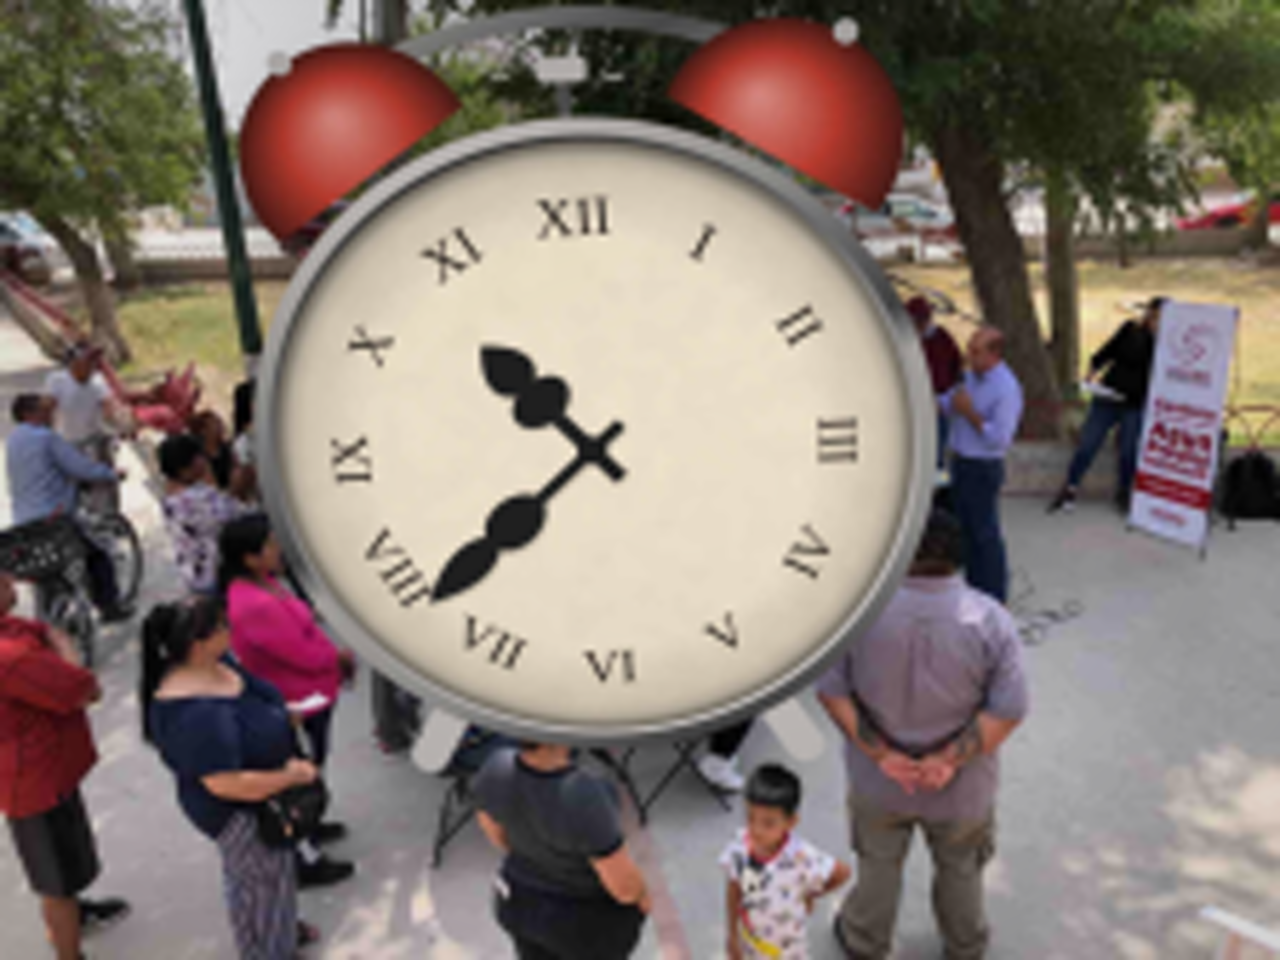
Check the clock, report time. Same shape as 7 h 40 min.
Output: 10 h 38 min
